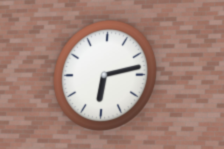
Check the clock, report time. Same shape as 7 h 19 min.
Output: 6 h 13 min
